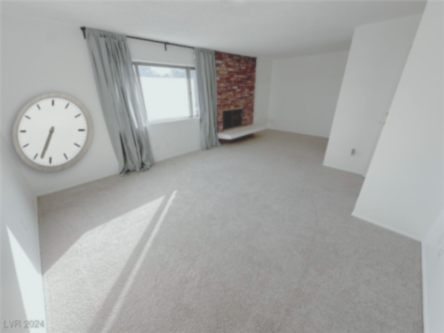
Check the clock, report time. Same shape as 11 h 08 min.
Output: 6 h 33 min
